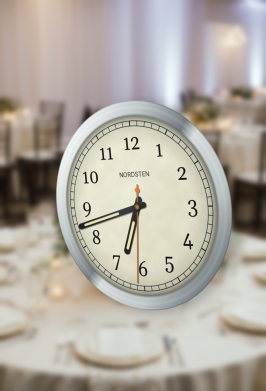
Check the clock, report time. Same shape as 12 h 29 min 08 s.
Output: 6 h 42 min 31 s
